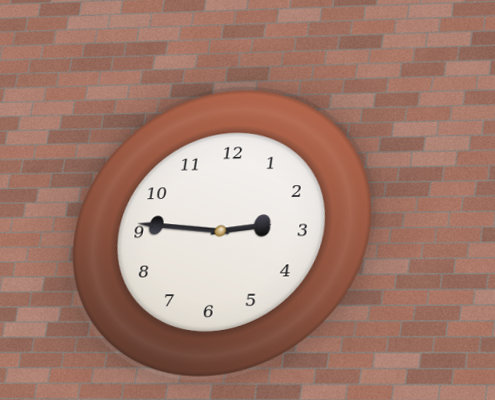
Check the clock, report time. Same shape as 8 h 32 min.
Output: 2 h 46 min
